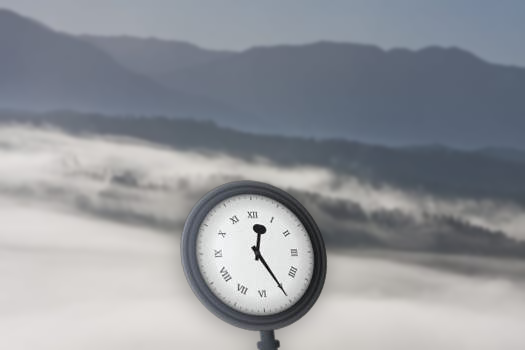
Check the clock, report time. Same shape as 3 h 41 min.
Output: 12 h 25 min
